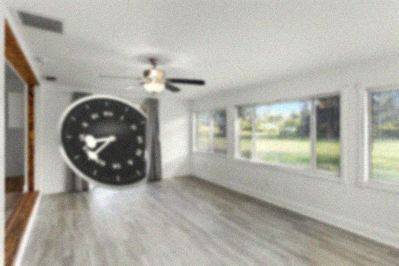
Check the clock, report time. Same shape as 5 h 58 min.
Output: 8 h 38 min
